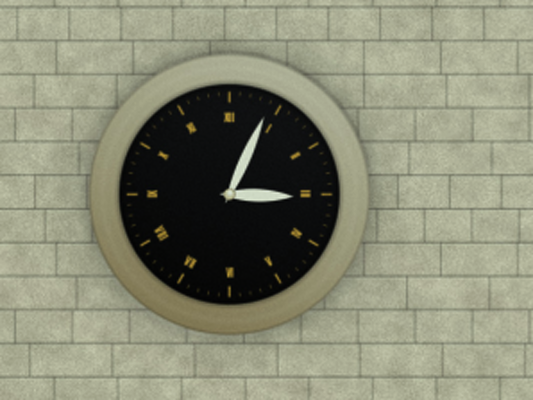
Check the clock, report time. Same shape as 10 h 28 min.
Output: 3 h 04 min
